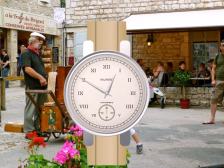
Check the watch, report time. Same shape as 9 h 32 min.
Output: 12 h 50 min
